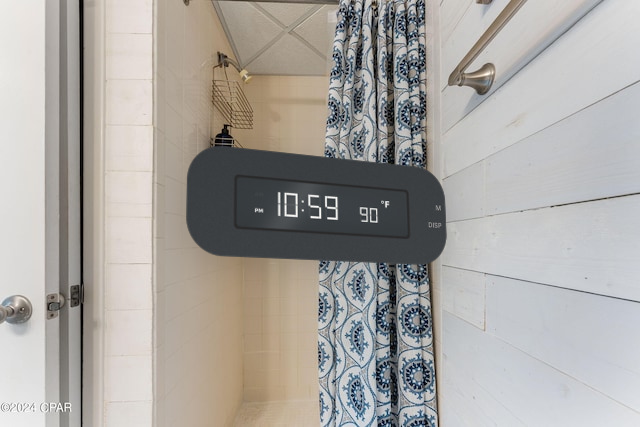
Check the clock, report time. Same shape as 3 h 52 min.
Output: 10 h 59 min
